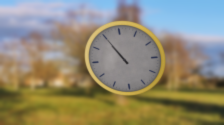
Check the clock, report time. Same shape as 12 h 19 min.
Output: 10 h 55 min
